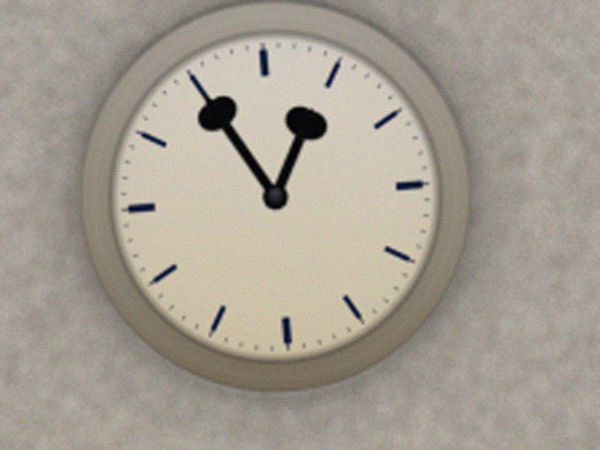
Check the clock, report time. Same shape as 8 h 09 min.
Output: 12 h 55 min
